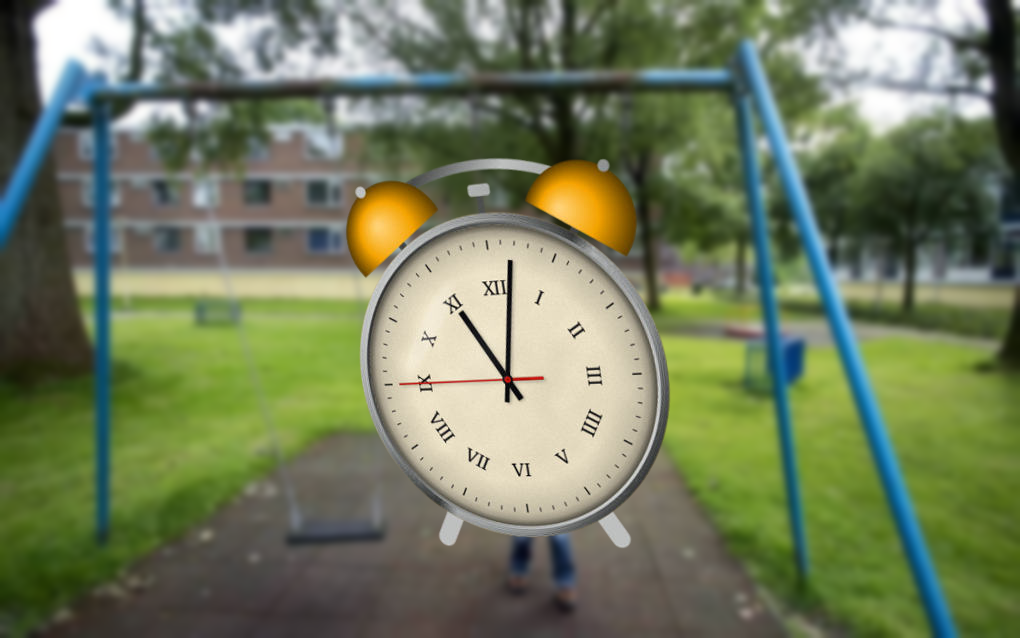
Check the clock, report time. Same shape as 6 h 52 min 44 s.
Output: 11 h 01 min 45 s
